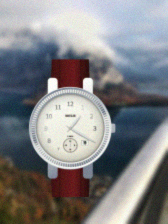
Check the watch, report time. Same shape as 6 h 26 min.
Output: 1 h 20 min
